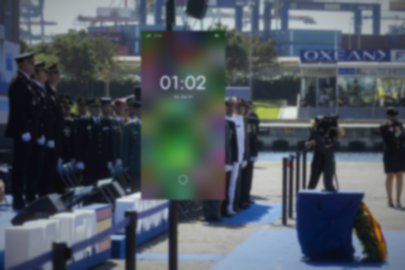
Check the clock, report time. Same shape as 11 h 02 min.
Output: 1 h 02 min
